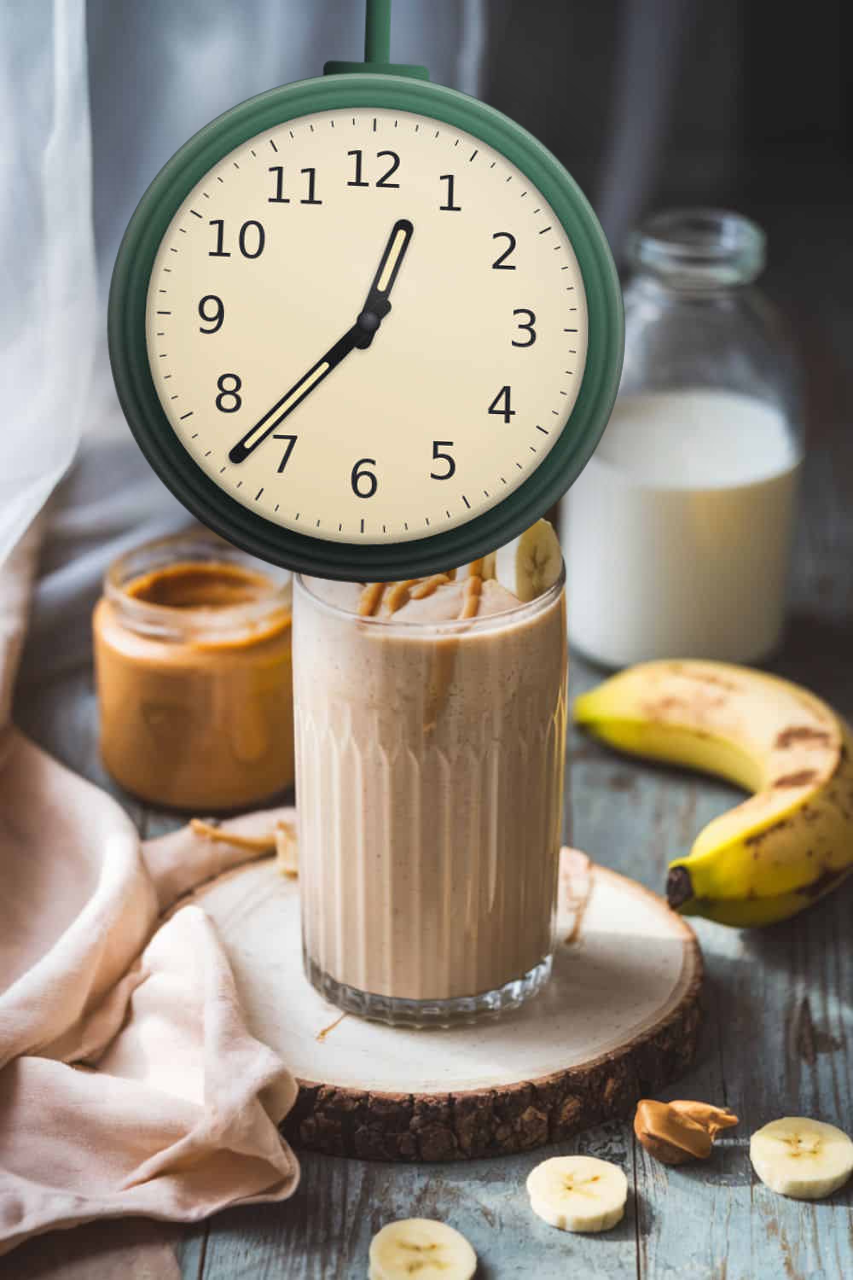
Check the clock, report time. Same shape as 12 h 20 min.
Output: 12 h 37 min
